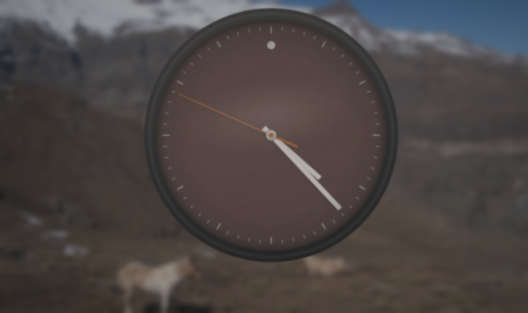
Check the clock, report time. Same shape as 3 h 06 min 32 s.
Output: 4 h 22 min 49 s
